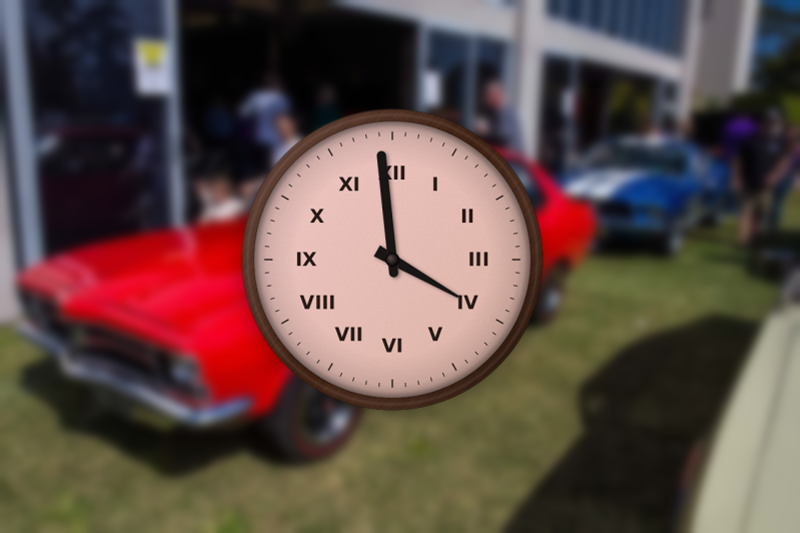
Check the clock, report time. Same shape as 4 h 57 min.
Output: 3 h 59 min
